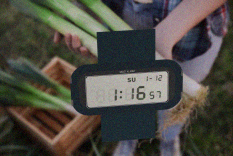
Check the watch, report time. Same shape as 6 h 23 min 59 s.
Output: 1 h 16 min 57 s
